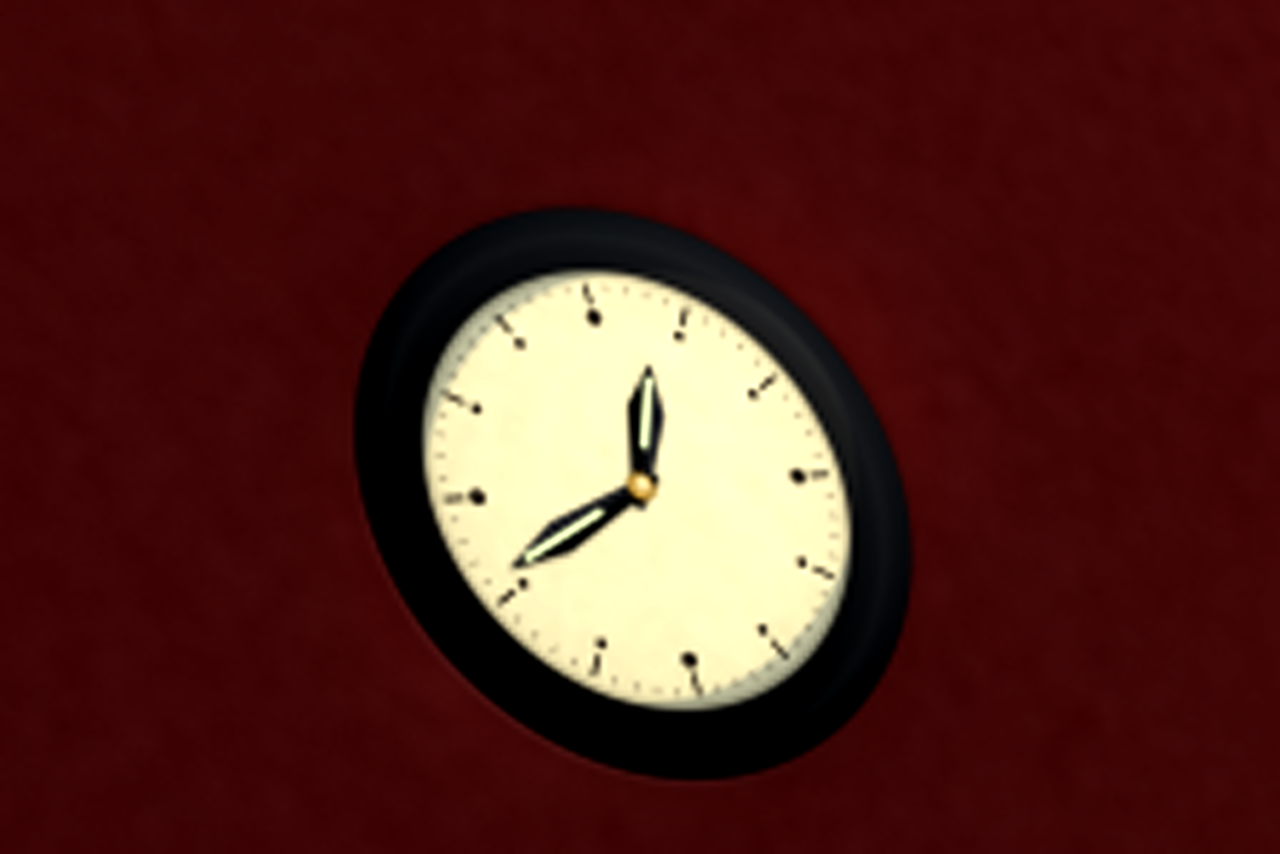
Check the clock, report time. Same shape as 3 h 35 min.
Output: 12 h 41 min
